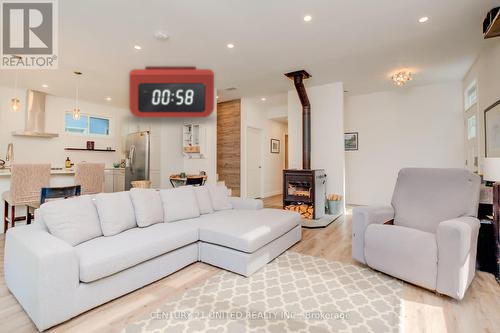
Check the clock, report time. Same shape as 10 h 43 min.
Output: 0 h 58 min
